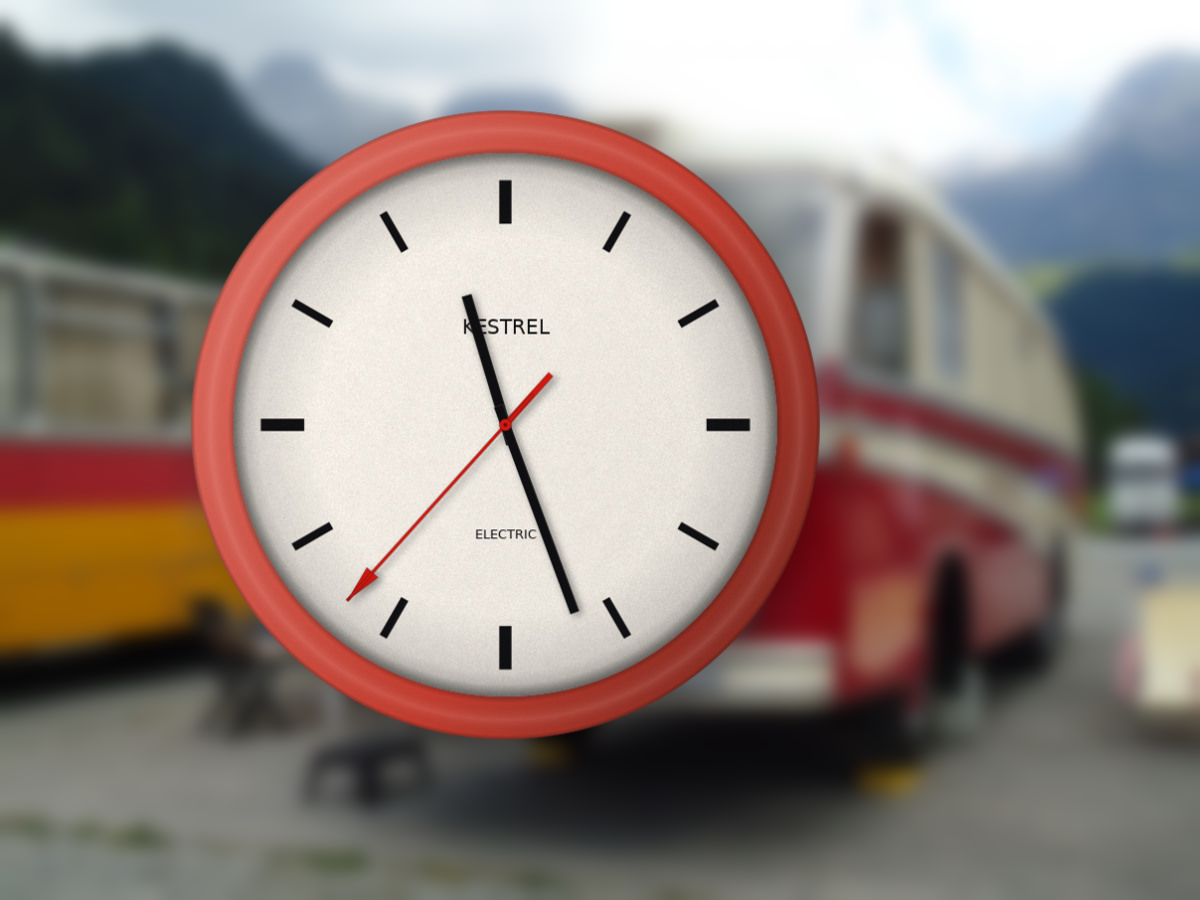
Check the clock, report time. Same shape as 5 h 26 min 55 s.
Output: 11 h 26 min 37 s
